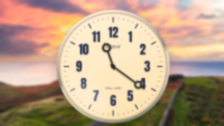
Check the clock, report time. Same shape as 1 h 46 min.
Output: 11 h 21 min
